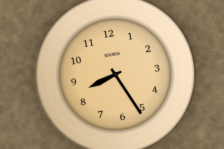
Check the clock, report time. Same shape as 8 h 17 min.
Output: 8 h 26 min
